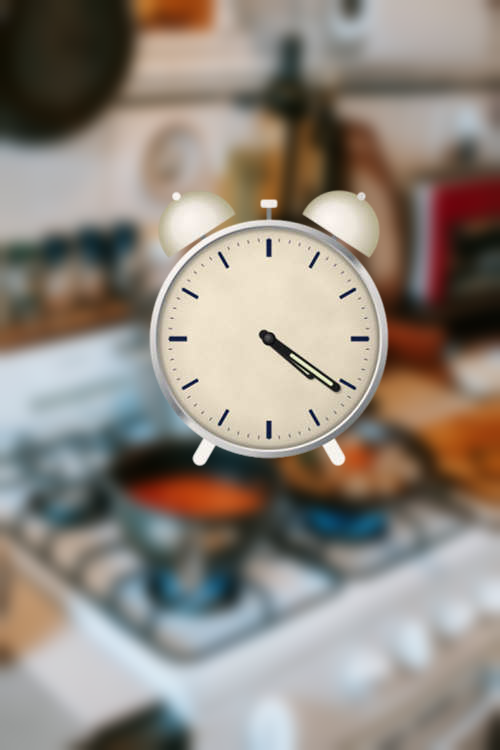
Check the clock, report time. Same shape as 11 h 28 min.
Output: 4 h 21 min
